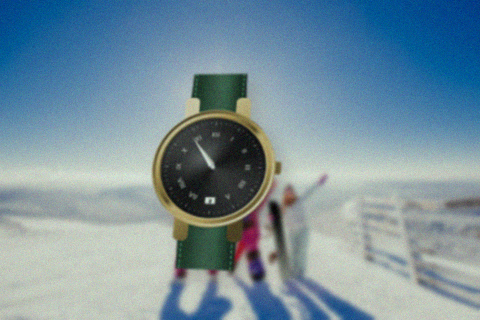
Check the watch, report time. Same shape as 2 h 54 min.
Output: 10 h 54 min
